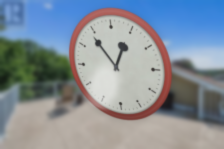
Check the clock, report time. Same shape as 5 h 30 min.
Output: 12 h 54 min
